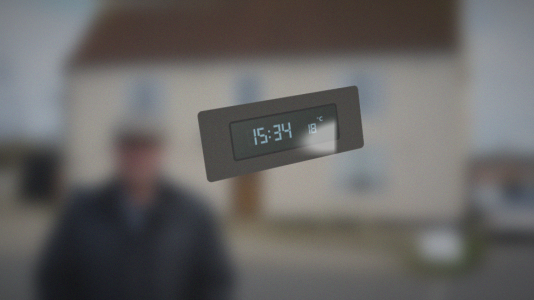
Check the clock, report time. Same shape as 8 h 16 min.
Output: 15 h 34 min
